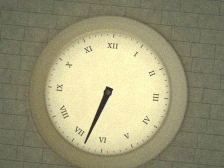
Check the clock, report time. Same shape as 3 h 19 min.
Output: 6 h 33 min
